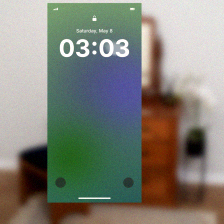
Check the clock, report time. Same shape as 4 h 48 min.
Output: 3 h 03 min
